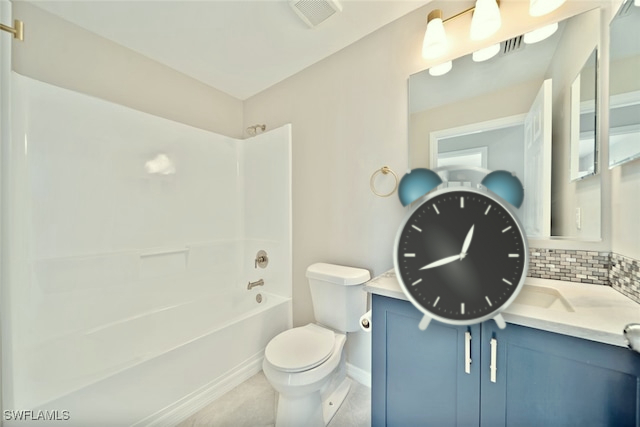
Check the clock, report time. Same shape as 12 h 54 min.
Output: 12 h 42 min
